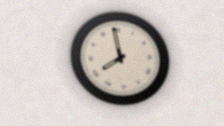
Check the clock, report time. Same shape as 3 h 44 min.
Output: 7 h 59 min
